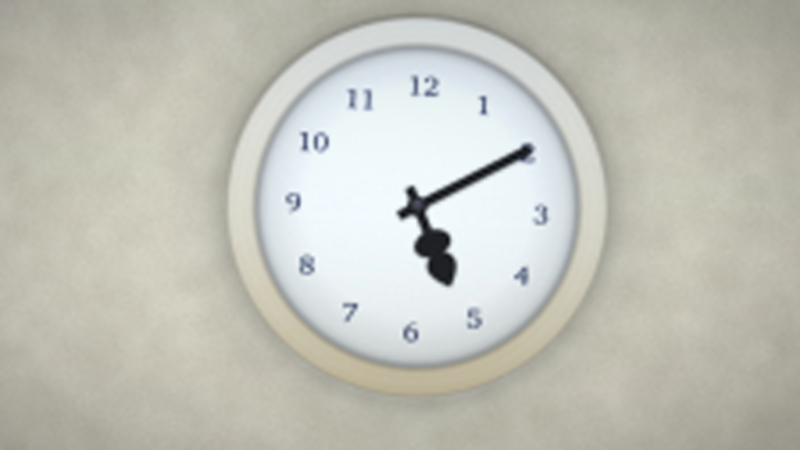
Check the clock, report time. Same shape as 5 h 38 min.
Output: 5 h 10 min
